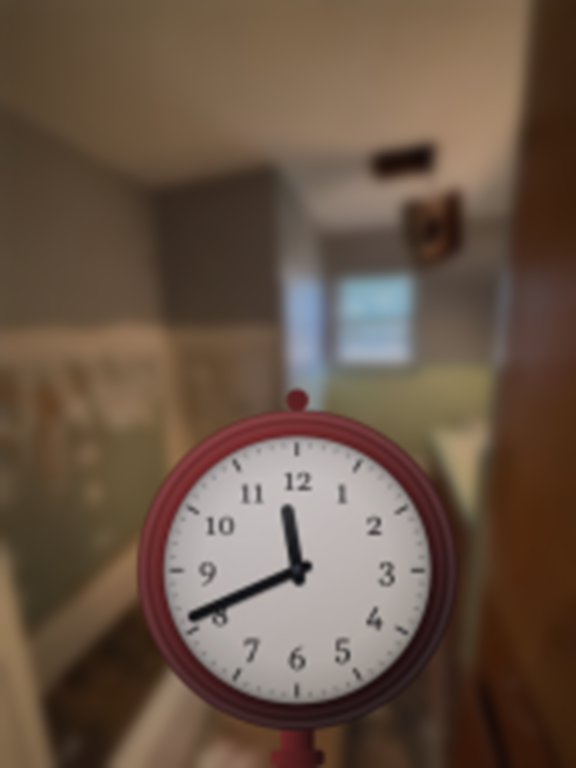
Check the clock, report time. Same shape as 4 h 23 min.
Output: 11 h 41 min
